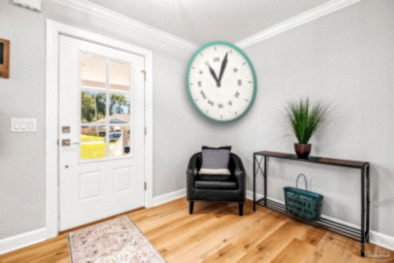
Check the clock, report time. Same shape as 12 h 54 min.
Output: 11 h 04 min
